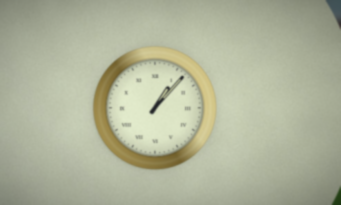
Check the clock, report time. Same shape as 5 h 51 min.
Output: 1 h 07 min
